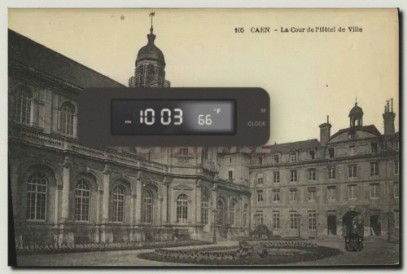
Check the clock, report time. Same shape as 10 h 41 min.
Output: 10 h 03 min
